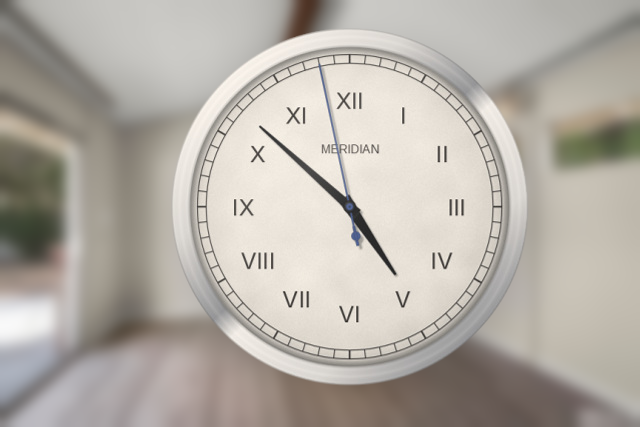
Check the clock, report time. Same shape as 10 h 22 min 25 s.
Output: 4 h 51 min 58 s
